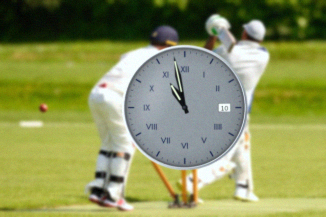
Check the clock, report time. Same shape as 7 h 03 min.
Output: 10 h 58 min
